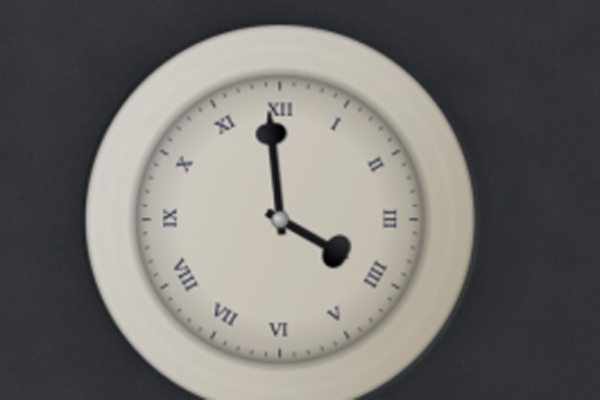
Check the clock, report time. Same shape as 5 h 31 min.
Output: 3 h 59 min
